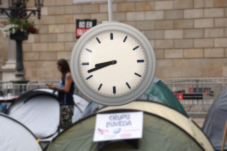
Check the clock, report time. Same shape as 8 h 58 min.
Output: 8 h 42 min
